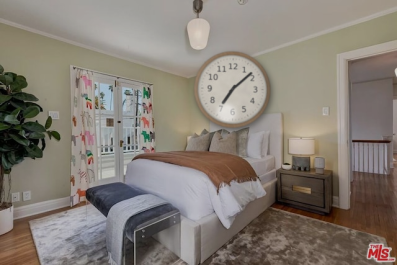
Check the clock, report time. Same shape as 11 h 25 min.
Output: 7 h 08 min
